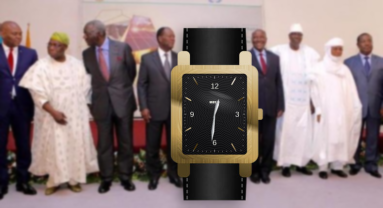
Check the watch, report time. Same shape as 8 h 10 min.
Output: 12 h 31 min
